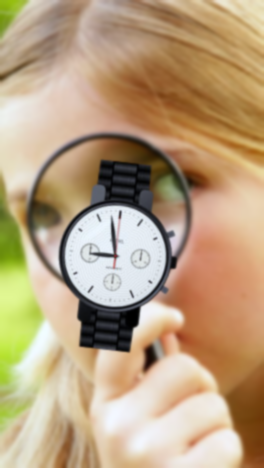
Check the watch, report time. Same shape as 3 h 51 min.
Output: 8 h 58 min
